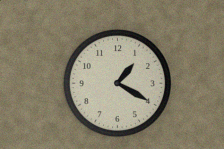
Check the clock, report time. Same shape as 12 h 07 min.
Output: 1 h 20 min
